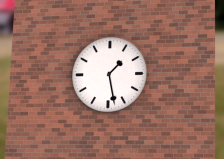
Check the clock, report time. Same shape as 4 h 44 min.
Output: 1 h 28 min
